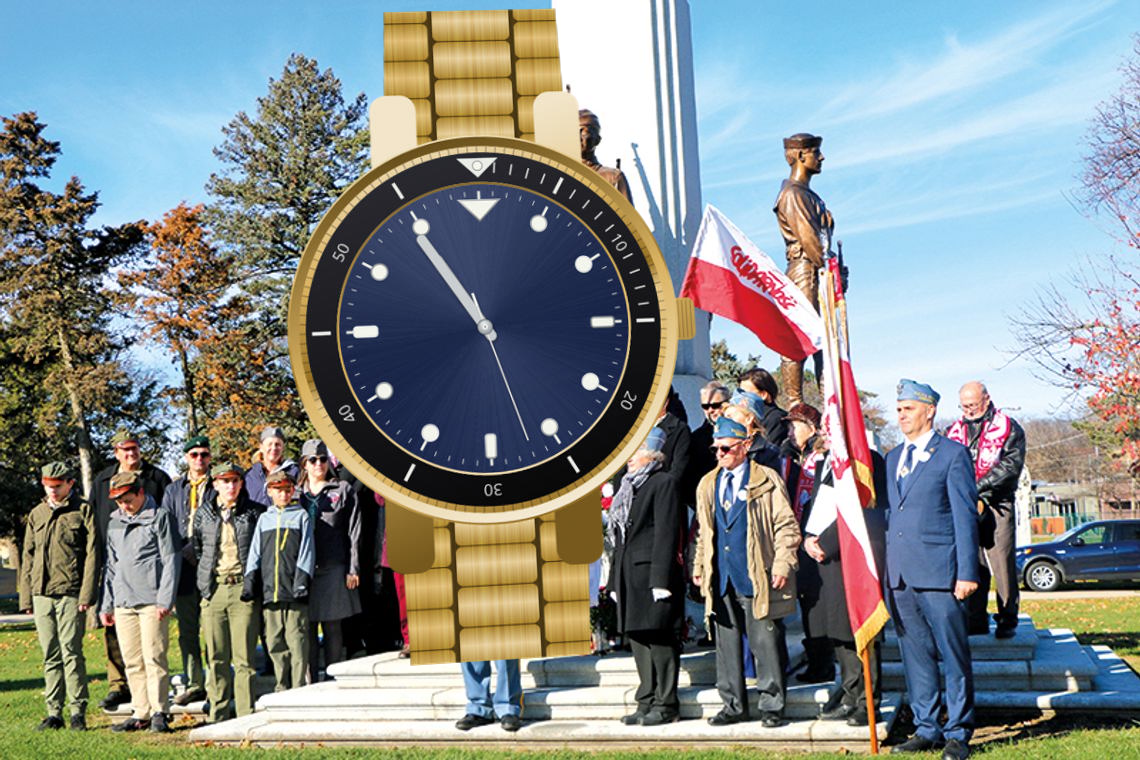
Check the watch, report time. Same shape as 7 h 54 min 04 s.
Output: 10 h 54 min 27 s
